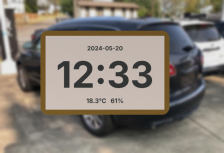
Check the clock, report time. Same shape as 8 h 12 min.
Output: 12 h 33 min
